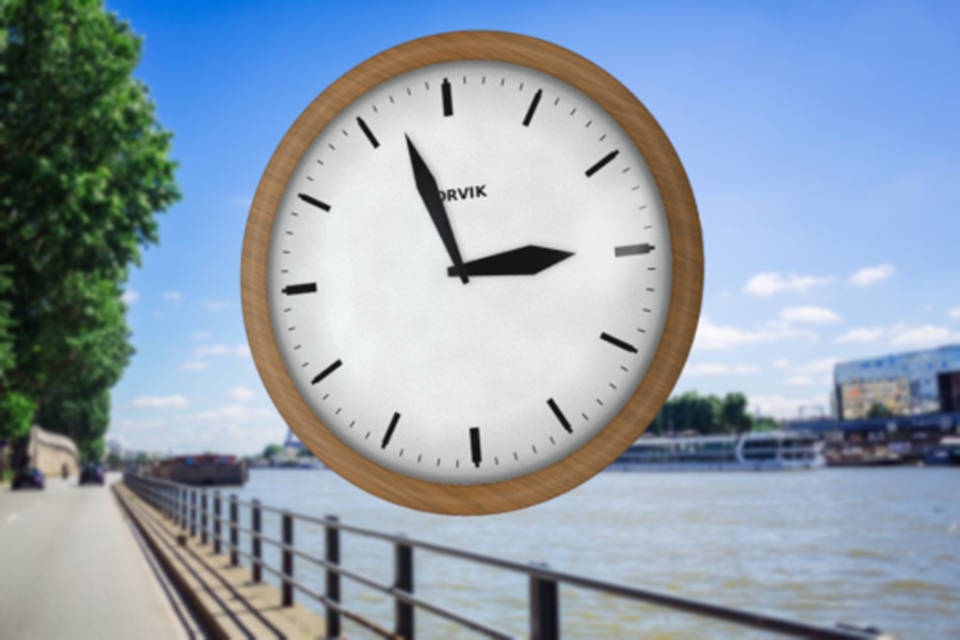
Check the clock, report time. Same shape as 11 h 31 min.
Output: 2 h 57 min
